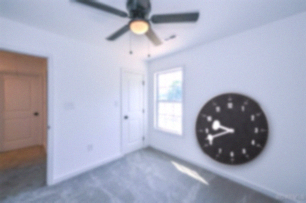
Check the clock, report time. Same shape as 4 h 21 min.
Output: 9 h 42 min
